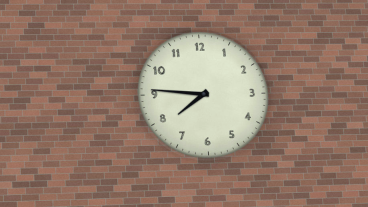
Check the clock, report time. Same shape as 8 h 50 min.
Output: 7 h 46 min
